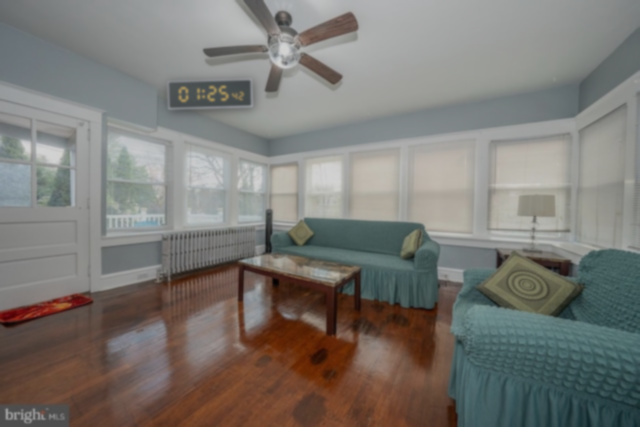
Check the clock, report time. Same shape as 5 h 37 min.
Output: 1 h 25 min
